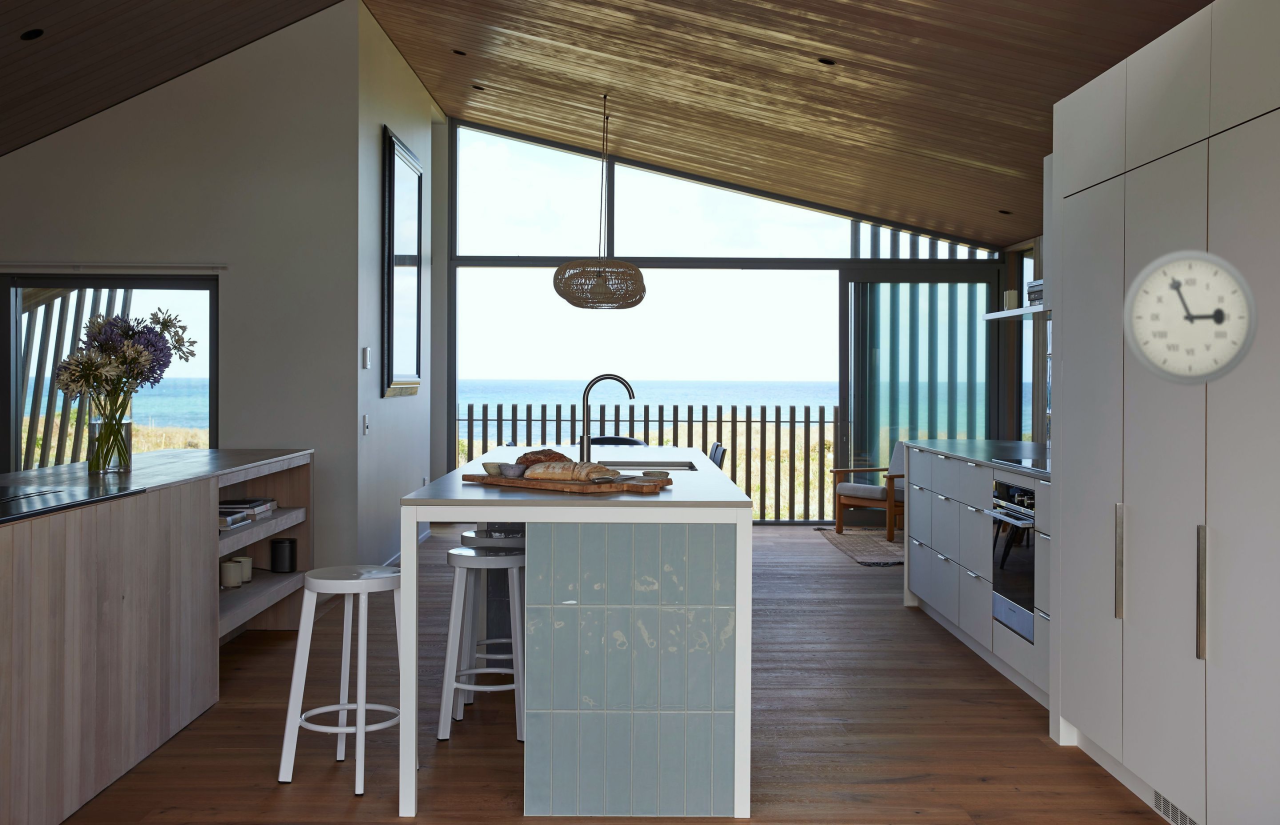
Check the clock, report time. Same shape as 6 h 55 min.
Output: 2 h 56 min
